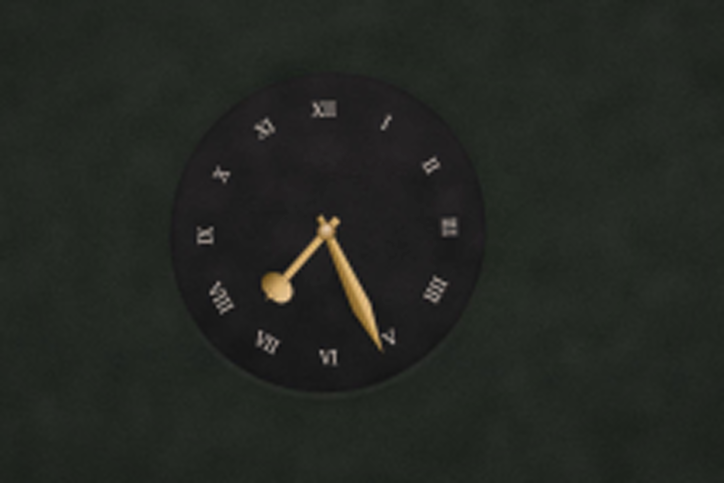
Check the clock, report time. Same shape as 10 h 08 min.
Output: 7 h 26 min
